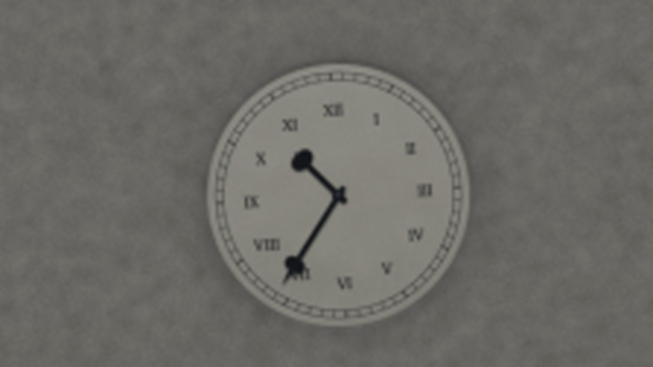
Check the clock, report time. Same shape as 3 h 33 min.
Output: 10 h 36 min
